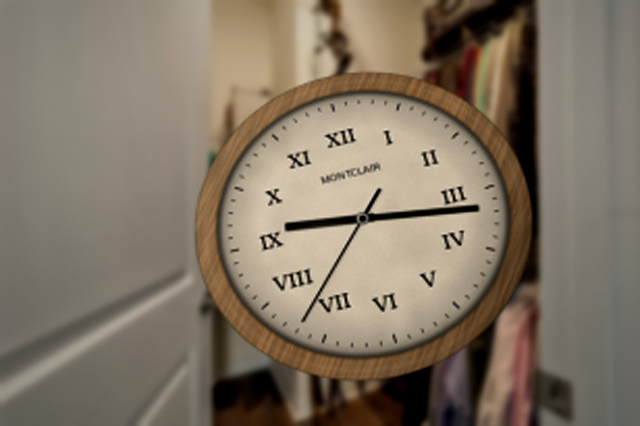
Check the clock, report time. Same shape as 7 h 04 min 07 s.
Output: 9 h 16 min 37 s
